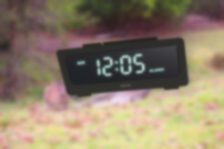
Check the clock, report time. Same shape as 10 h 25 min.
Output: 12 h 05 min
